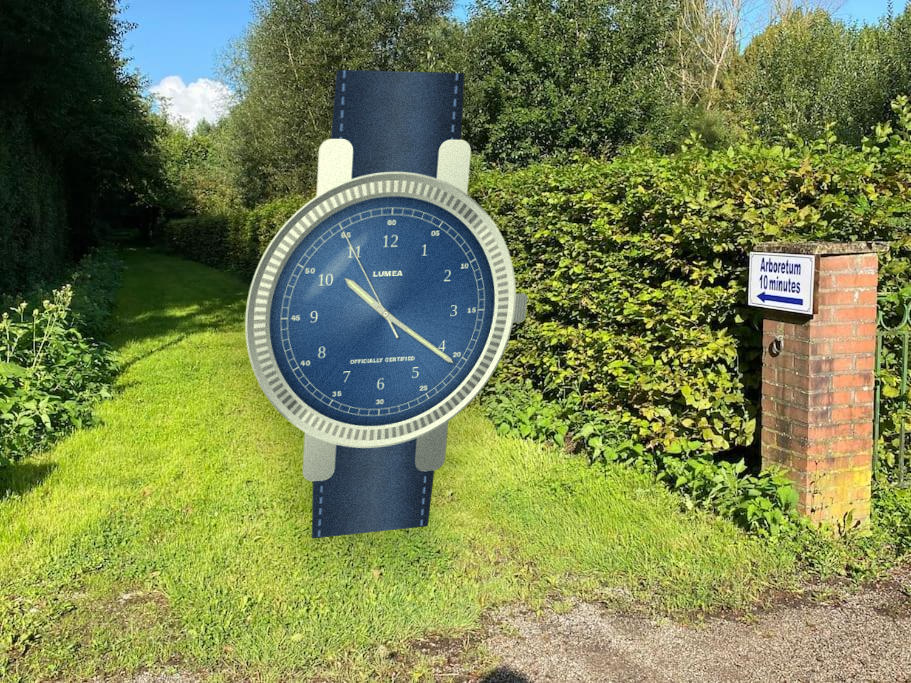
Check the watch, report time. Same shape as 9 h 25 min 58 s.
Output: 10 h 20 min 55 s
